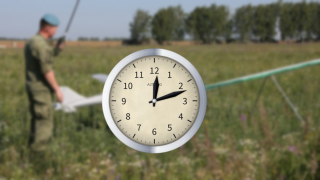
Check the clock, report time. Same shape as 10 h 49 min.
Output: 12 h 12 min
